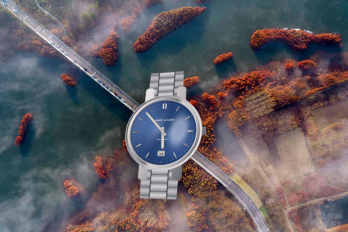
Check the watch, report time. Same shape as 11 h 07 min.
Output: 5 h 53 min
